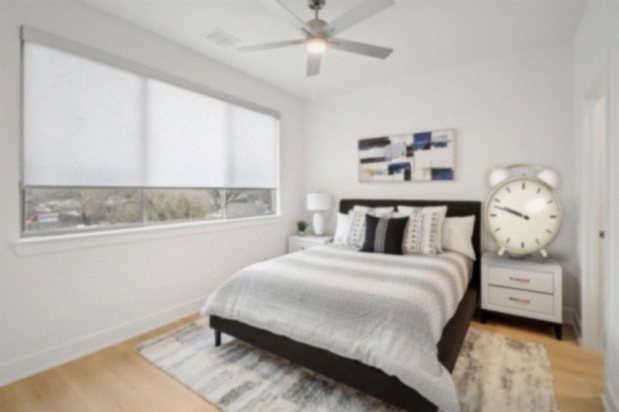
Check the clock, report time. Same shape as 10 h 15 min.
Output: 9 h 48 min
